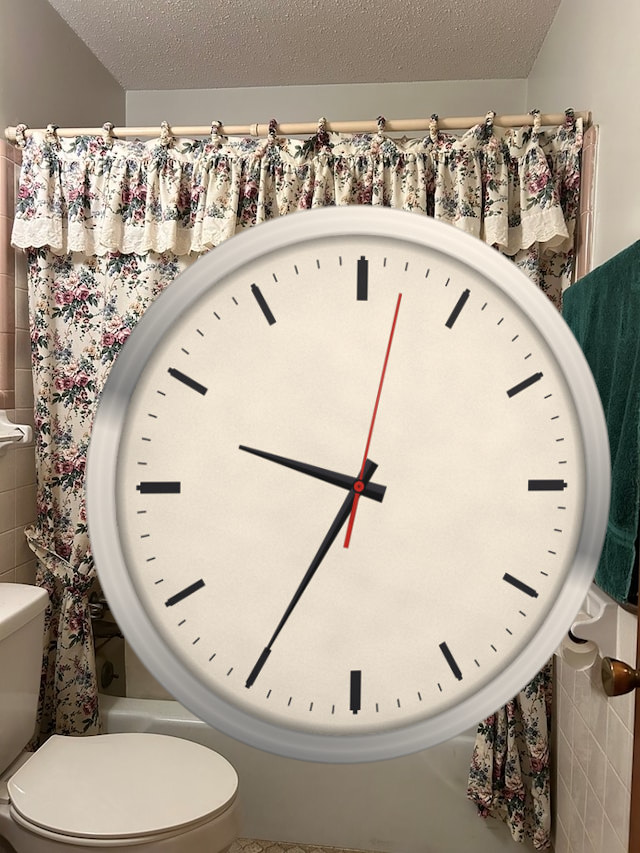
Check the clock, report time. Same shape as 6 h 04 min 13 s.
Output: 9 h 35 min 02 s
